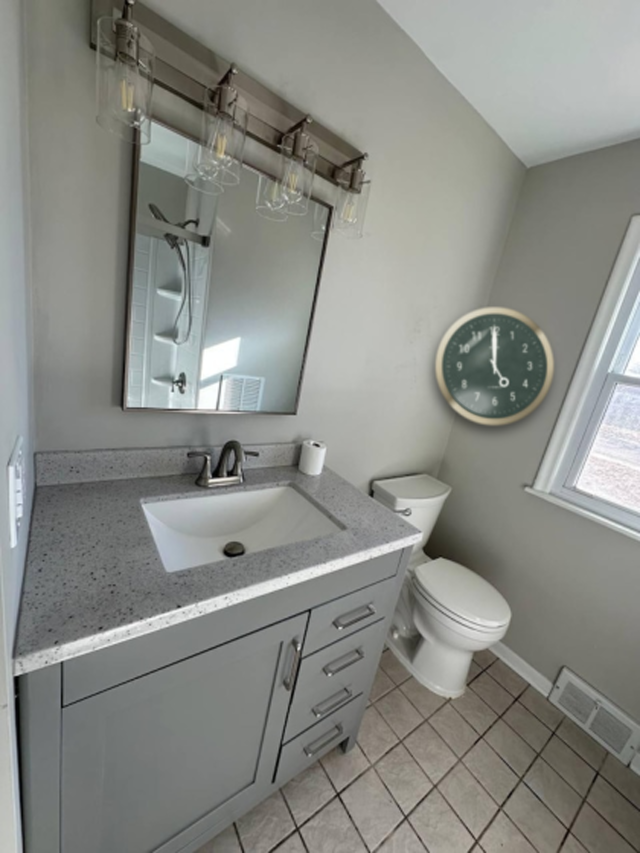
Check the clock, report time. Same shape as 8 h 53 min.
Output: 5 h 00 min
